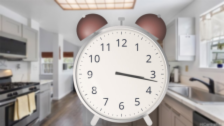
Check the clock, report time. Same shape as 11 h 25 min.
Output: 3 h 17 min
